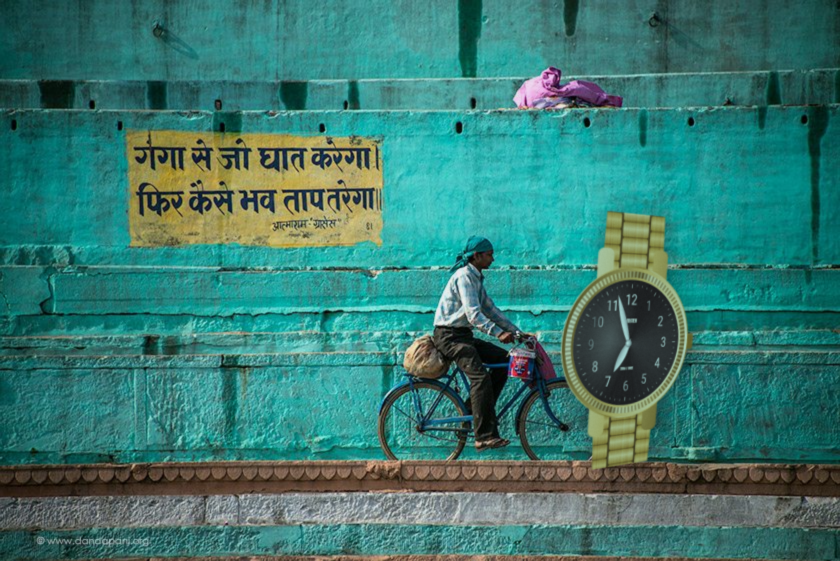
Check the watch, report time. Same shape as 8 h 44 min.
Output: 6 h 57 min
